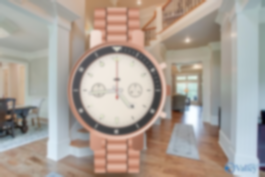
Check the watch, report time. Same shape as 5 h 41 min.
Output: 4 h 44 min
